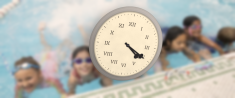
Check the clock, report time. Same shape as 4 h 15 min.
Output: 4 h 20 min
